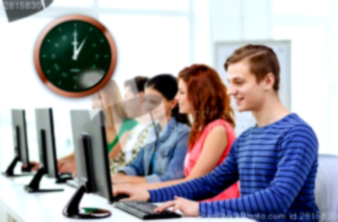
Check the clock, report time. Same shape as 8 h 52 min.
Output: 1 h 00 min
